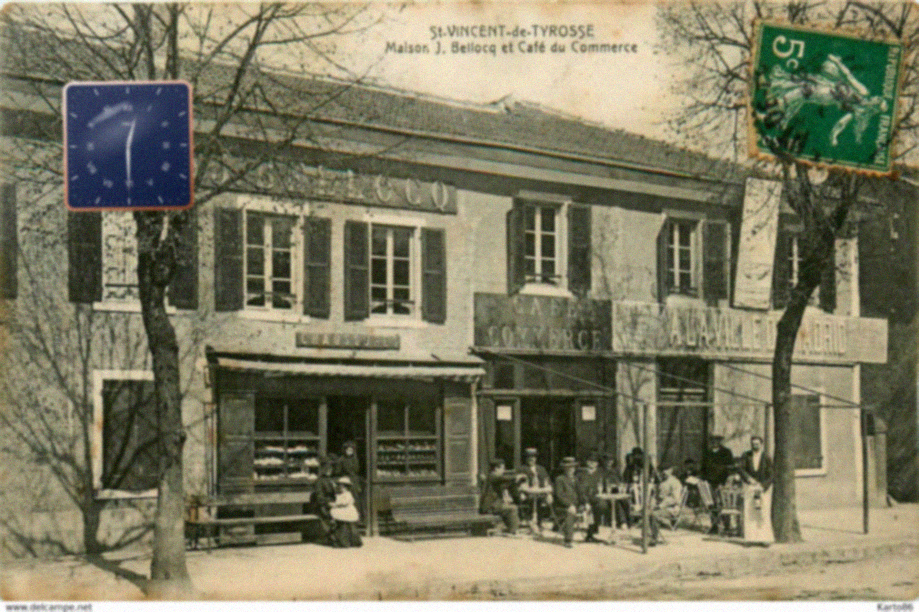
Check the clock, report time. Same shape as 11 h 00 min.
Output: 12 h 30 min
